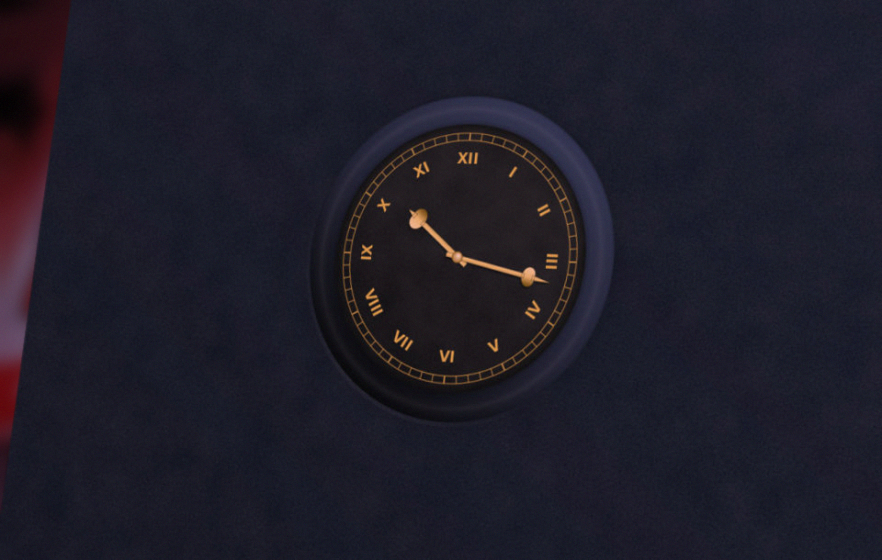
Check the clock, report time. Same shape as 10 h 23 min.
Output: 10 h 17 min
